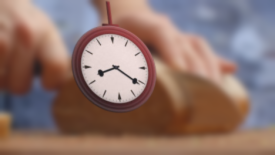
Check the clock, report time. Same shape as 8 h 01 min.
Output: 8 h 21 min
